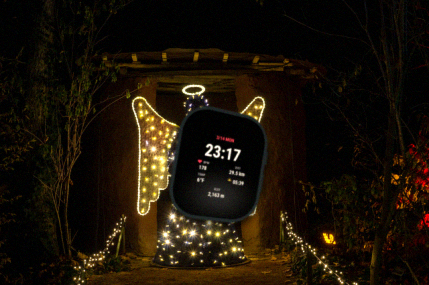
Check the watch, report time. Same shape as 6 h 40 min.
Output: 23 h 17 min
